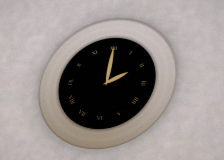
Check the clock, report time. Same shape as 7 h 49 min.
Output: 2 h 00 min
